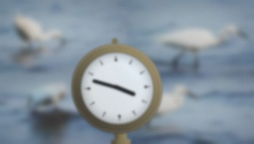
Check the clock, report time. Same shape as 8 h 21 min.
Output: 3 h 48 min
